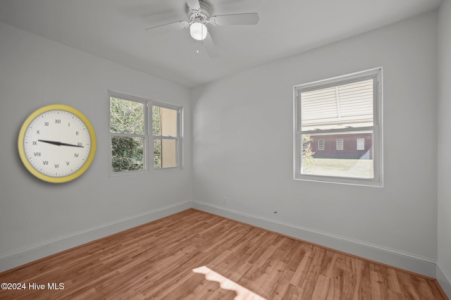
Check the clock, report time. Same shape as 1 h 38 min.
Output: 9 h 16 min
